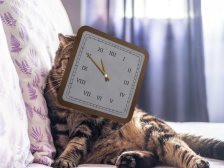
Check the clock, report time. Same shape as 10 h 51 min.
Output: 10 h 50 min
